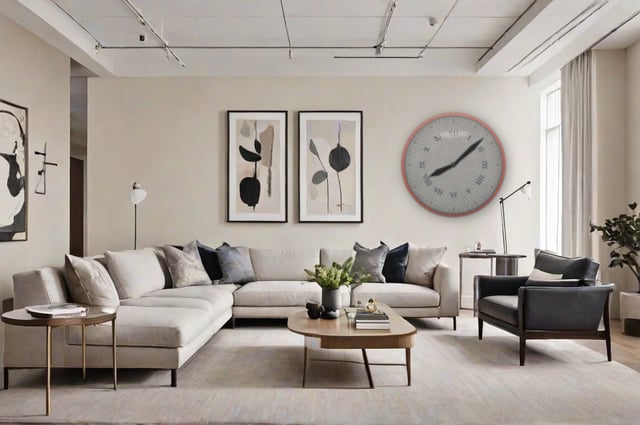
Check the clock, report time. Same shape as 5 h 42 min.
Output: 8 h 08 min
